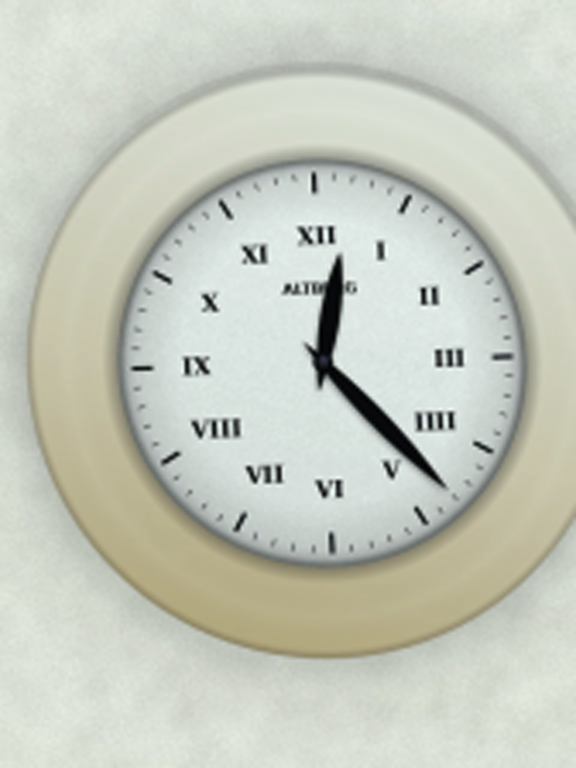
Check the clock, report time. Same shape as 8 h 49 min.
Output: 12 h 23 min
